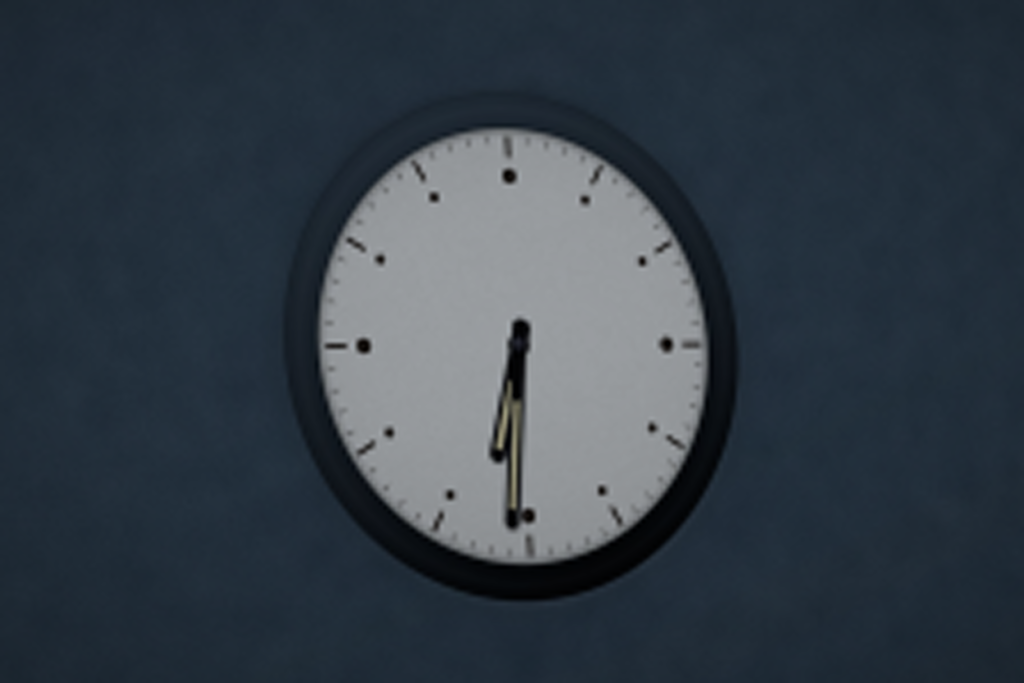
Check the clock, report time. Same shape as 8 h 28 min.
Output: 6 h 31 min
